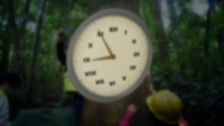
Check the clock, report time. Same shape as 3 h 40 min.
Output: 8 h 55 min
